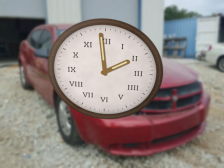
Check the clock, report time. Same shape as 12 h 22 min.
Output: 1 h 59 min
